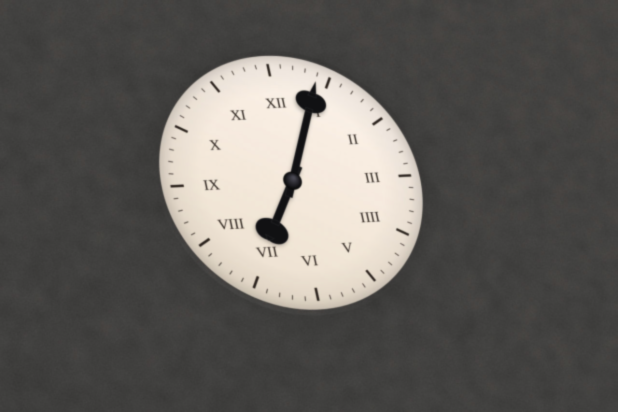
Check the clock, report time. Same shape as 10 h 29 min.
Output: 7 h 04 min
